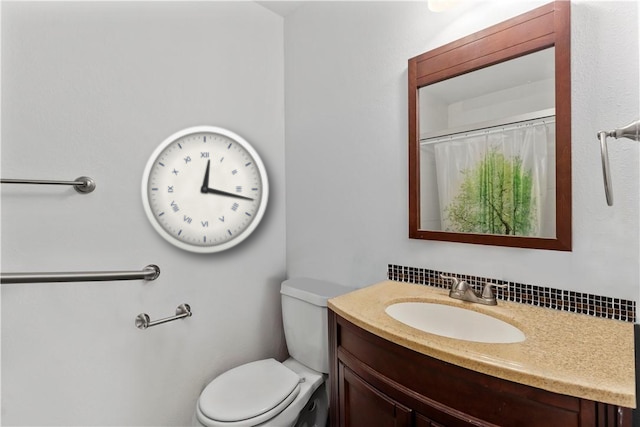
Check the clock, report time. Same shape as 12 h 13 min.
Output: 12 h 17 min
